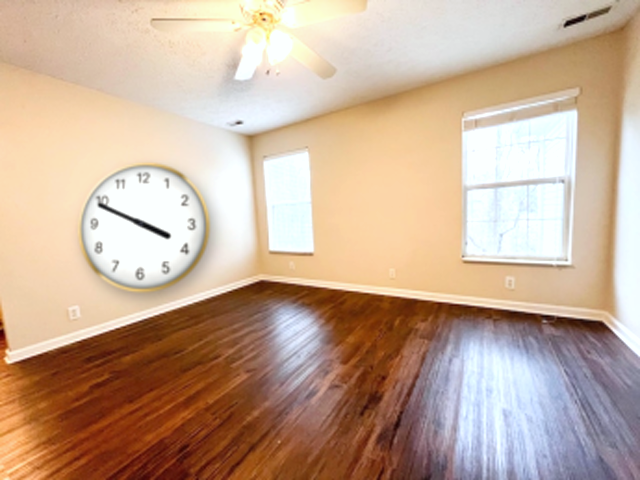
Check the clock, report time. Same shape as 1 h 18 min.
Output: 3 h 49 min
